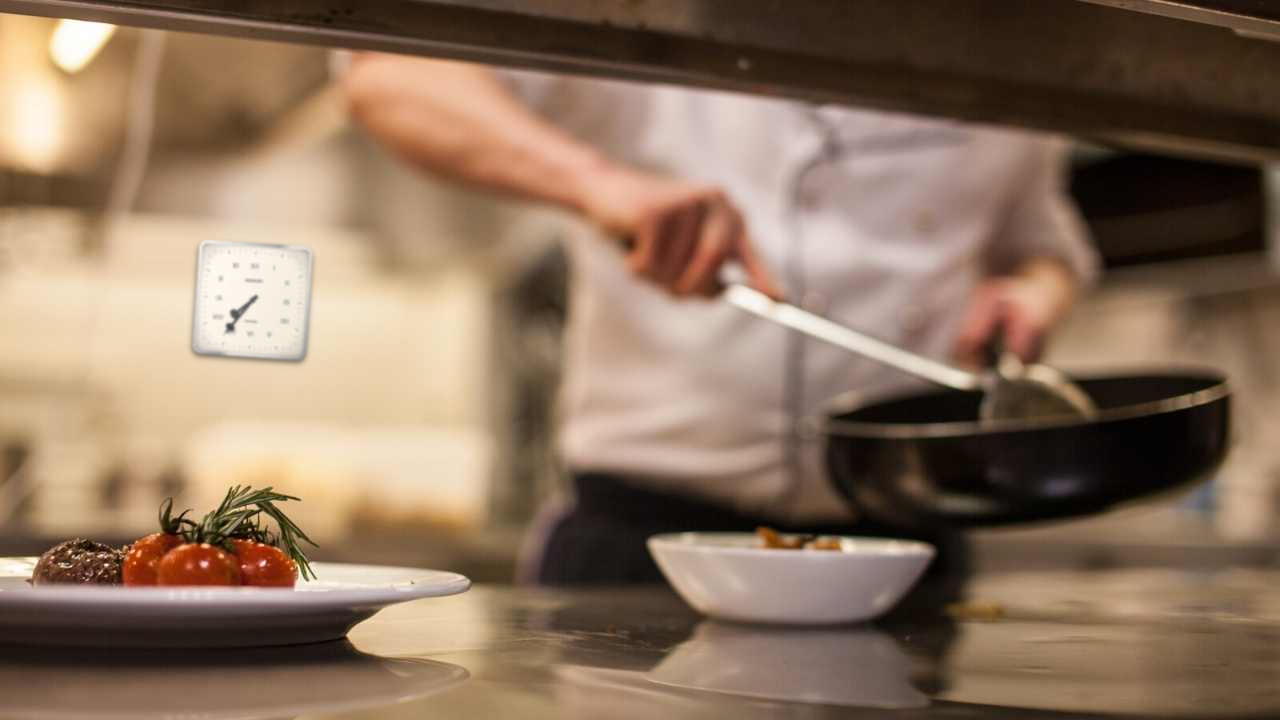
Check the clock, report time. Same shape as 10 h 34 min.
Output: 7 h 36 min
